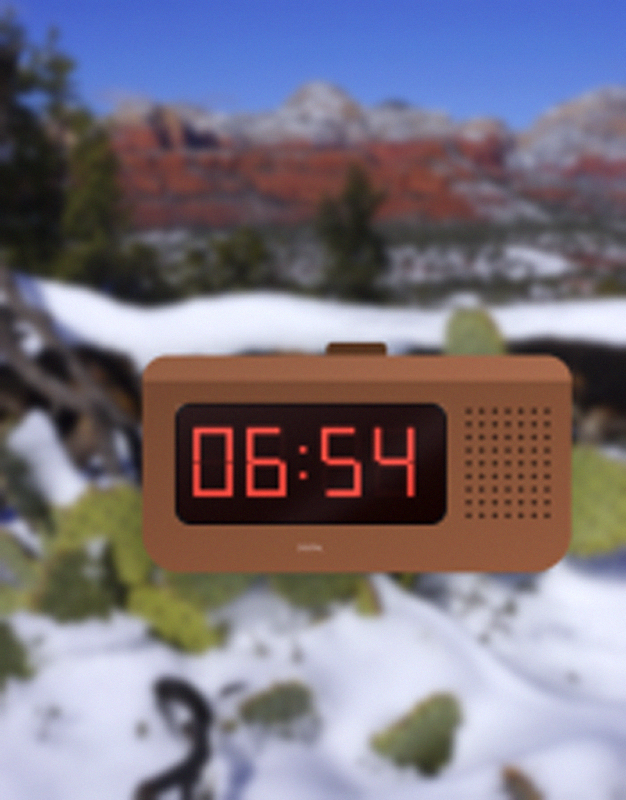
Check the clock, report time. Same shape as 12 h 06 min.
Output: 6 h 54 min
